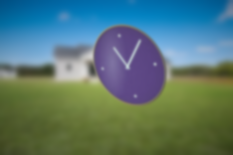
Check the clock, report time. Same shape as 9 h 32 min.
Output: 11 h 07 min
